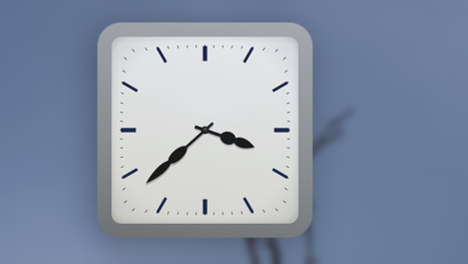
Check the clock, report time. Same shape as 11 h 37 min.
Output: 3 h 38 min
